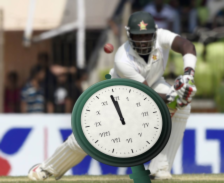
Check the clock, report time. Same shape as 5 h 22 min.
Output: 11 h 59 min
